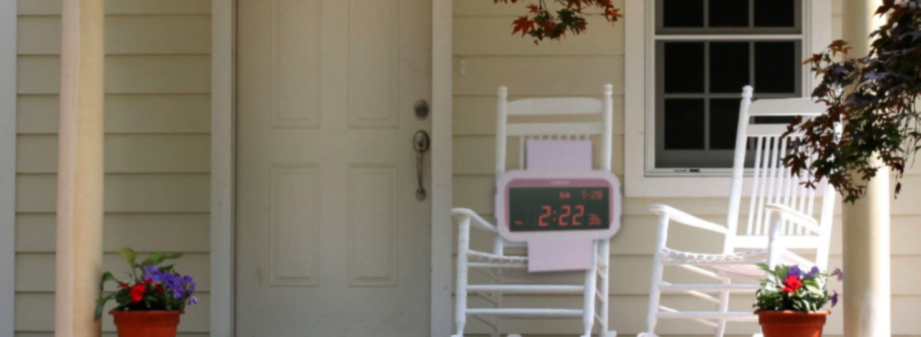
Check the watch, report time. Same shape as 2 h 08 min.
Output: 2 h 22 min
